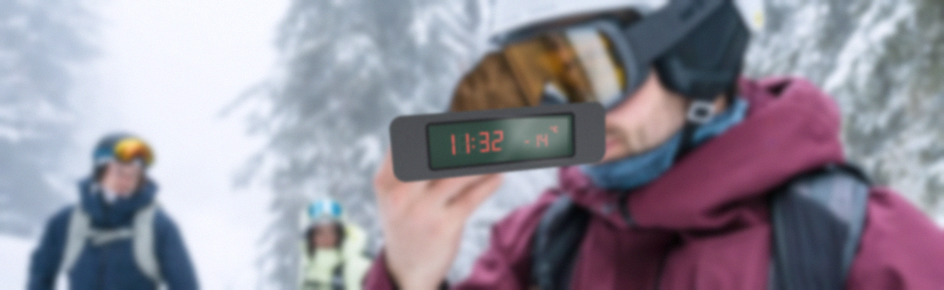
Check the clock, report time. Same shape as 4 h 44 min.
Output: 11 h 32 min
